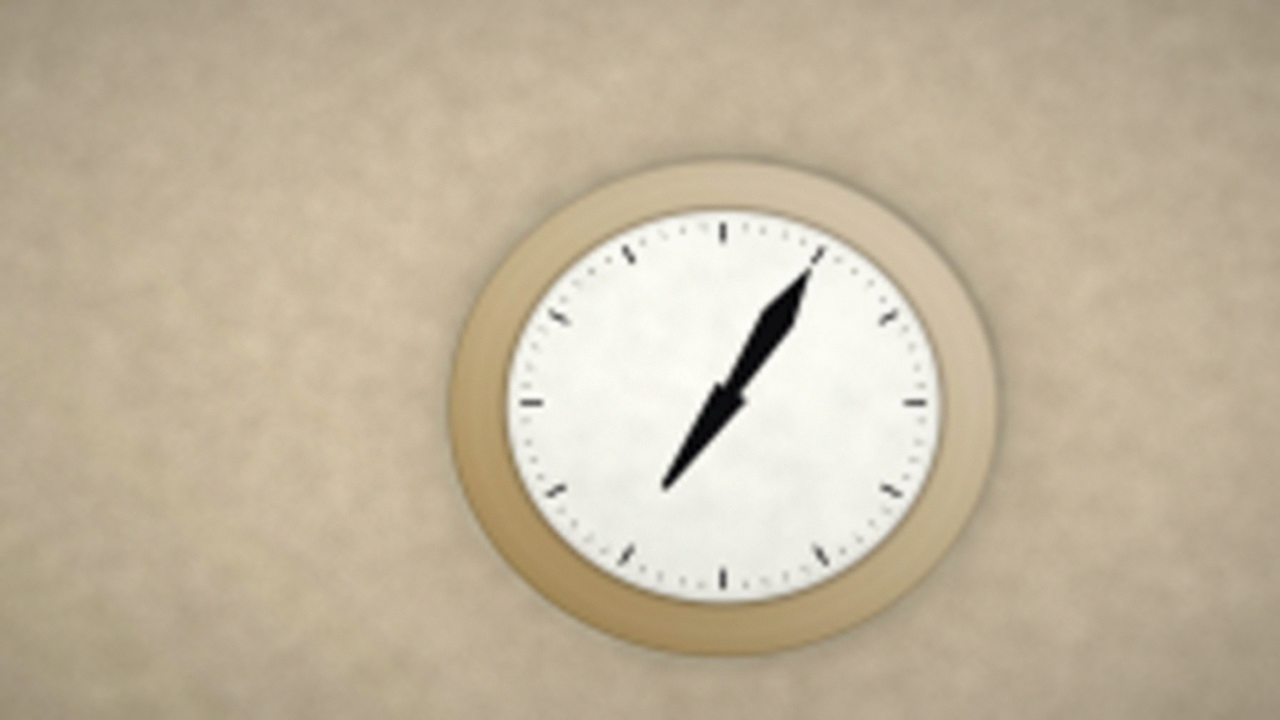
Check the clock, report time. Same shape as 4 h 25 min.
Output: 7 h 05 min
